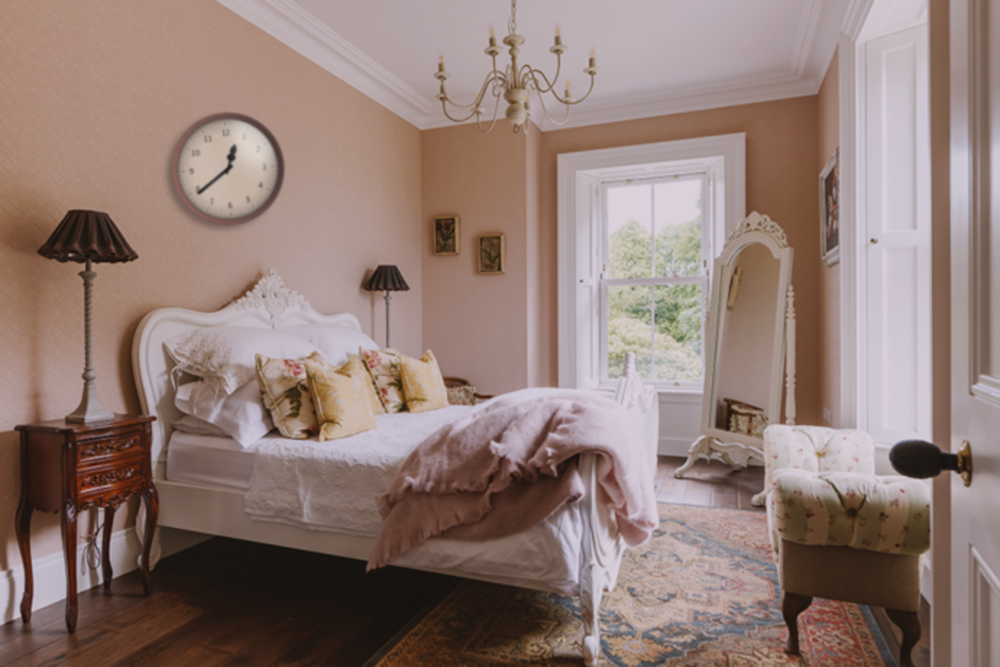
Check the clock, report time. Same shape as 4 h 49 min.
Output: 12 h 39 min
